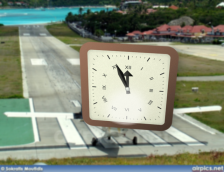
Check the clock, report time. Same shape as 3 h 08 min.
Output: 11 h 56 min
